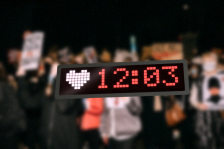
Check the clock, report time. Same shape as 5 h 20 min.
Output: 12 h 03 min
